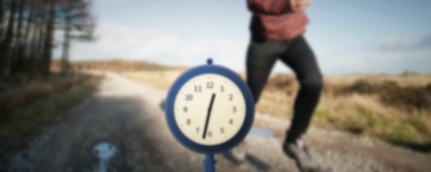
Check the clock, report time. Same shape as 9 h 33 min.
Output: 12 h 32 min
